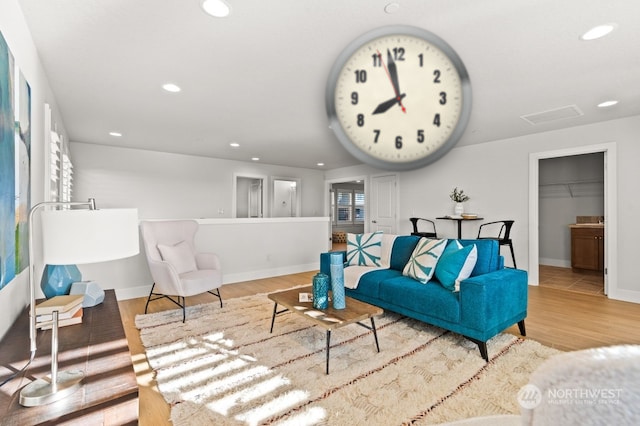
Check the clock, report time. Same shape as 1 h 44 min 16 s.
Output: 7 h 57 min 56 s
